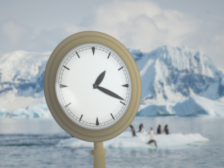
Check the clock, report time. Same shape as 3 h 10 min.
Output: 1 h 19 min
